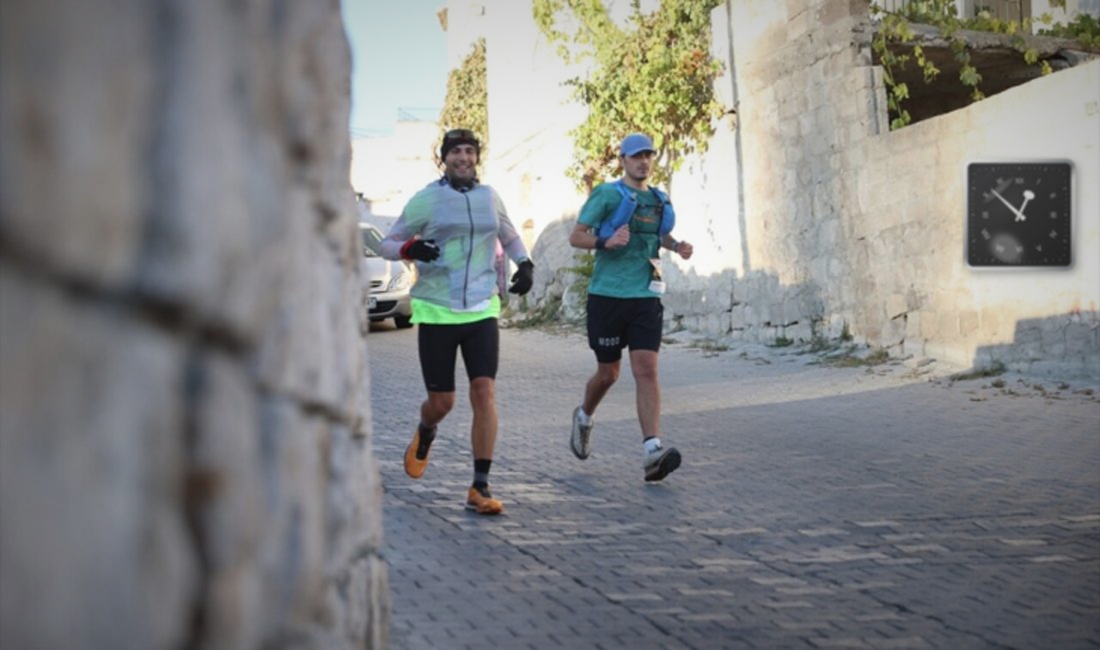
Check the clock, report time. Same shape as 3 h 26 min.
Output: 12 h 52 min
